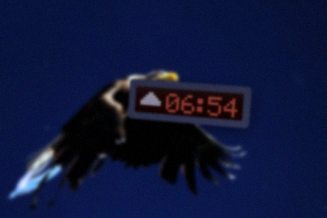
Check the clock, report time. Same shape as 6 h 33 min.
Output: 6 h 54 min
